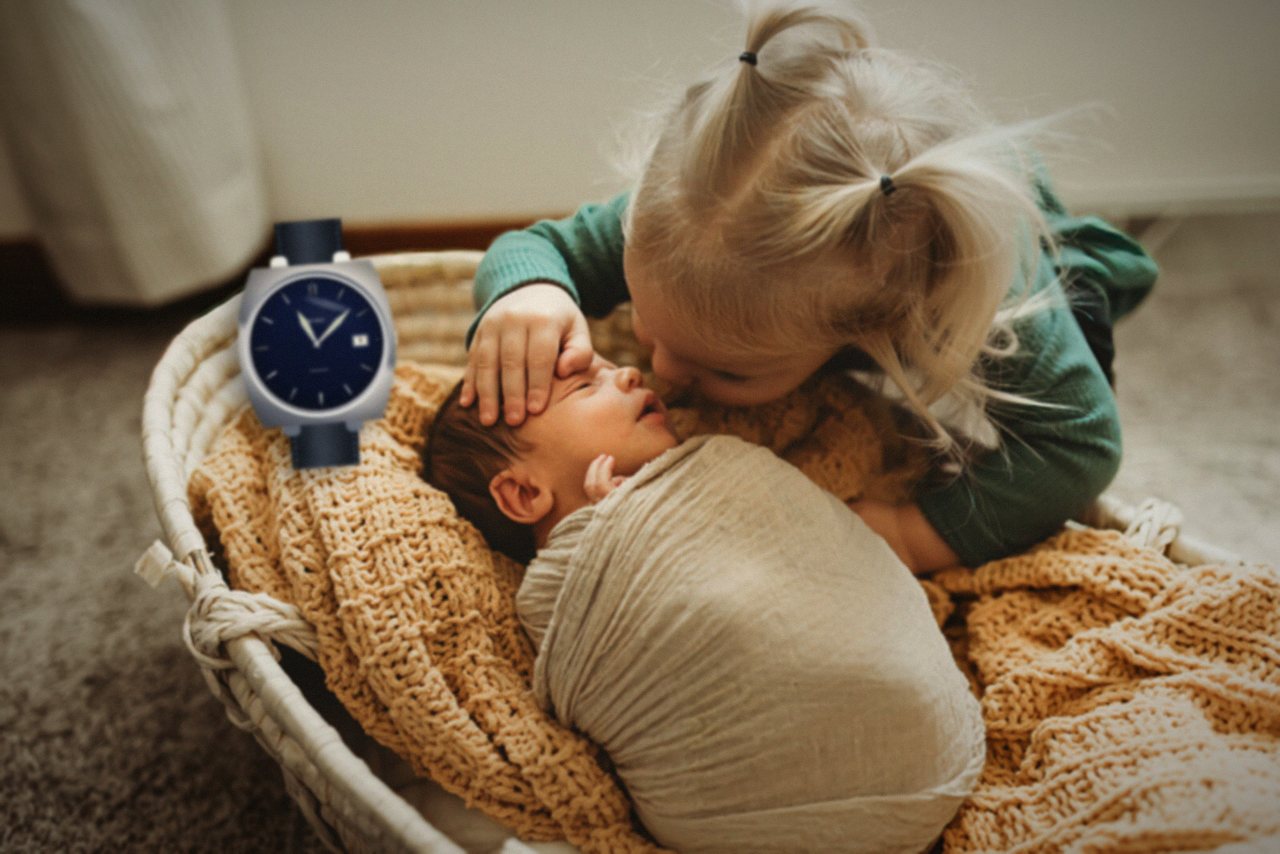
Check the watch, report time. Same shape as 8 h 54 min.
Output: 11 h 08 min
